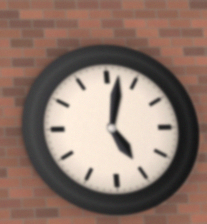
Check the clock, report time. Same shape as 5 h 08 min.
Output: 5 h 02 min
